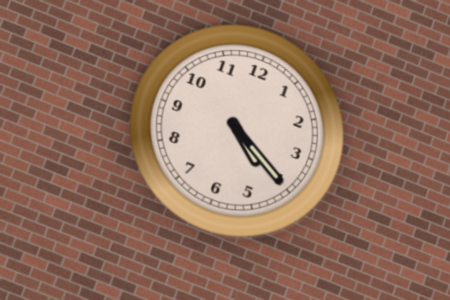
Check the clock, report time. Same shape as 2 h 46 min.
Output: 4 h 20 min
